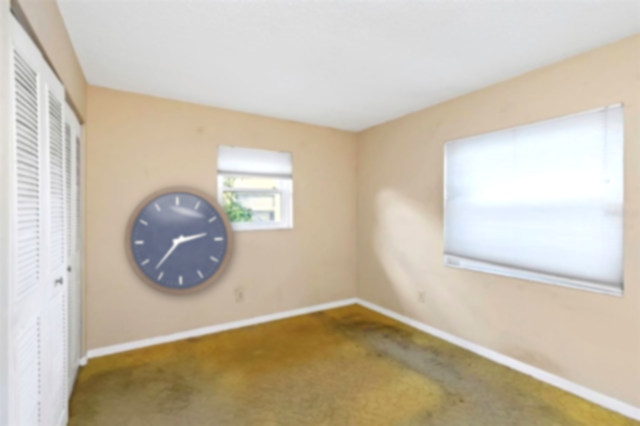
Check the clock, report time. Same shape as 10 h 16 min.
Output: 2 h 37 min
